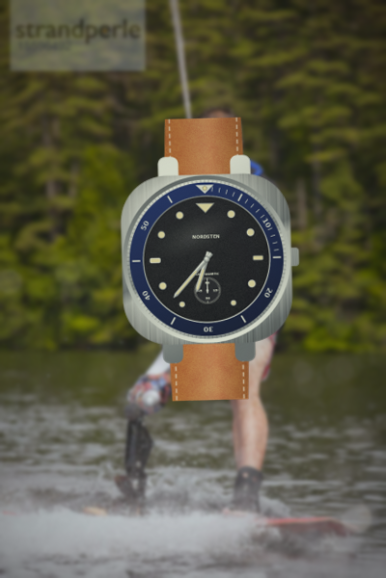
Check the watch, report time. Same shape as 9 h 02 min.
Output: 6 h 37 min
